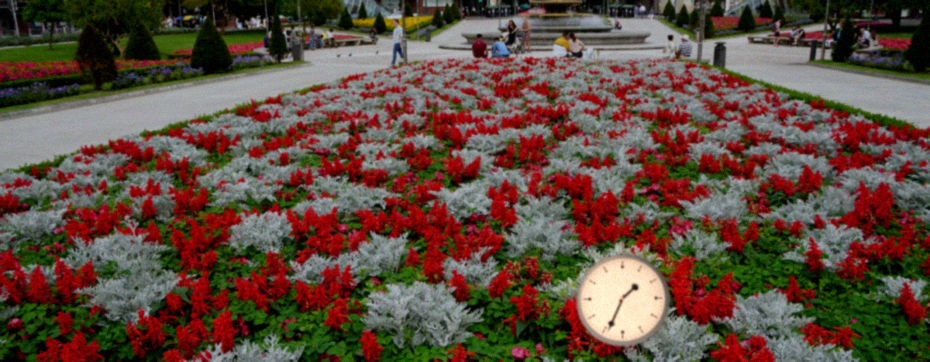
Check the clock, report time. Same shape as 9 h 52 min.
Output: 1 h 34 min
